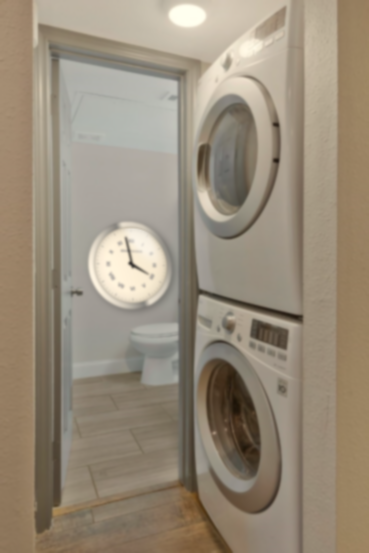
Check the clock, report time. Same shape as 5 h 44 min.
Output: 3 h 58 min
